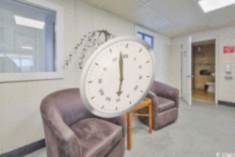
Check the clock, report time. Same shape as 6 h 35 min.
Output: 5 h 58 min
